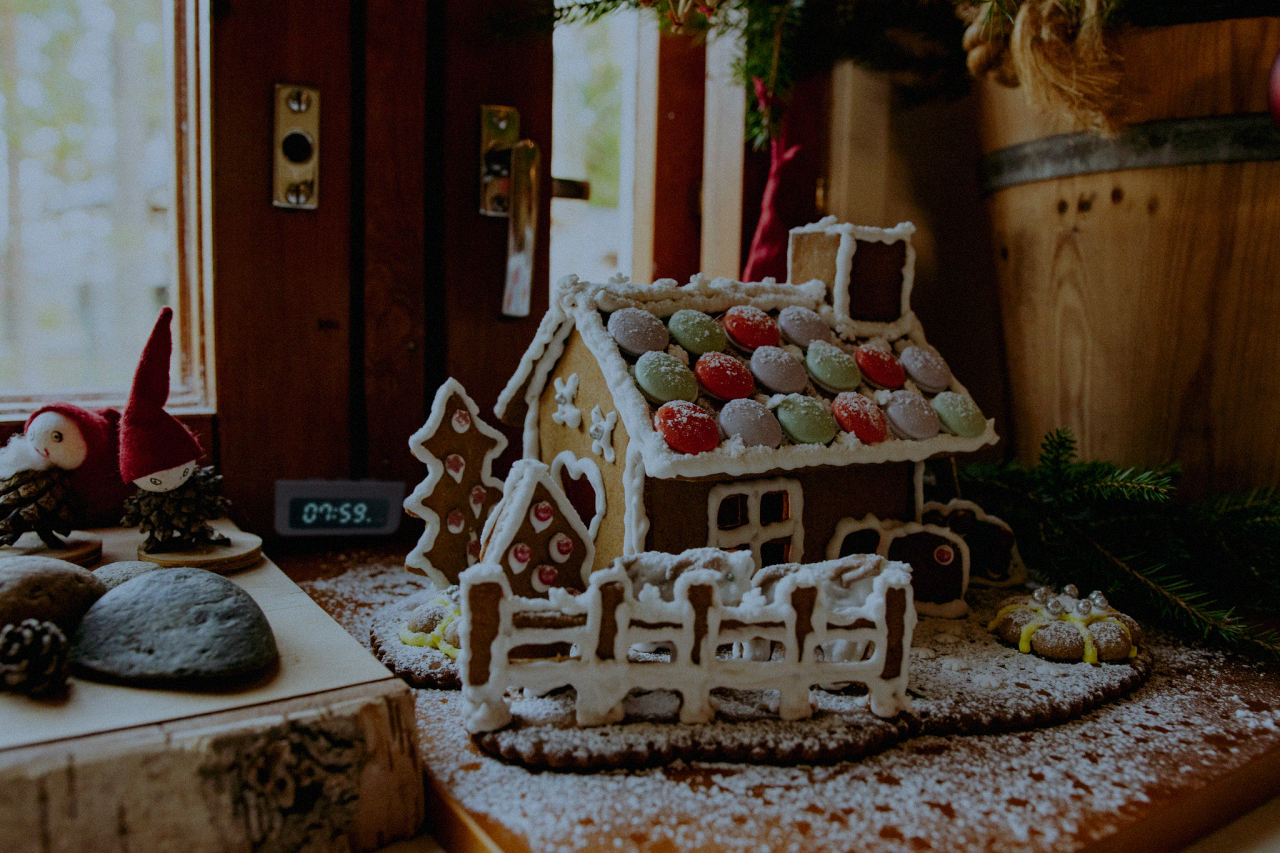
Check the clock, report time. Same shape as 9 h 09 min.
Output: 7 h 59 min
